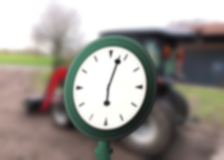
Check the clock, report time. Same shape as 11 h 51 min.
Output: 6 h 03 min
